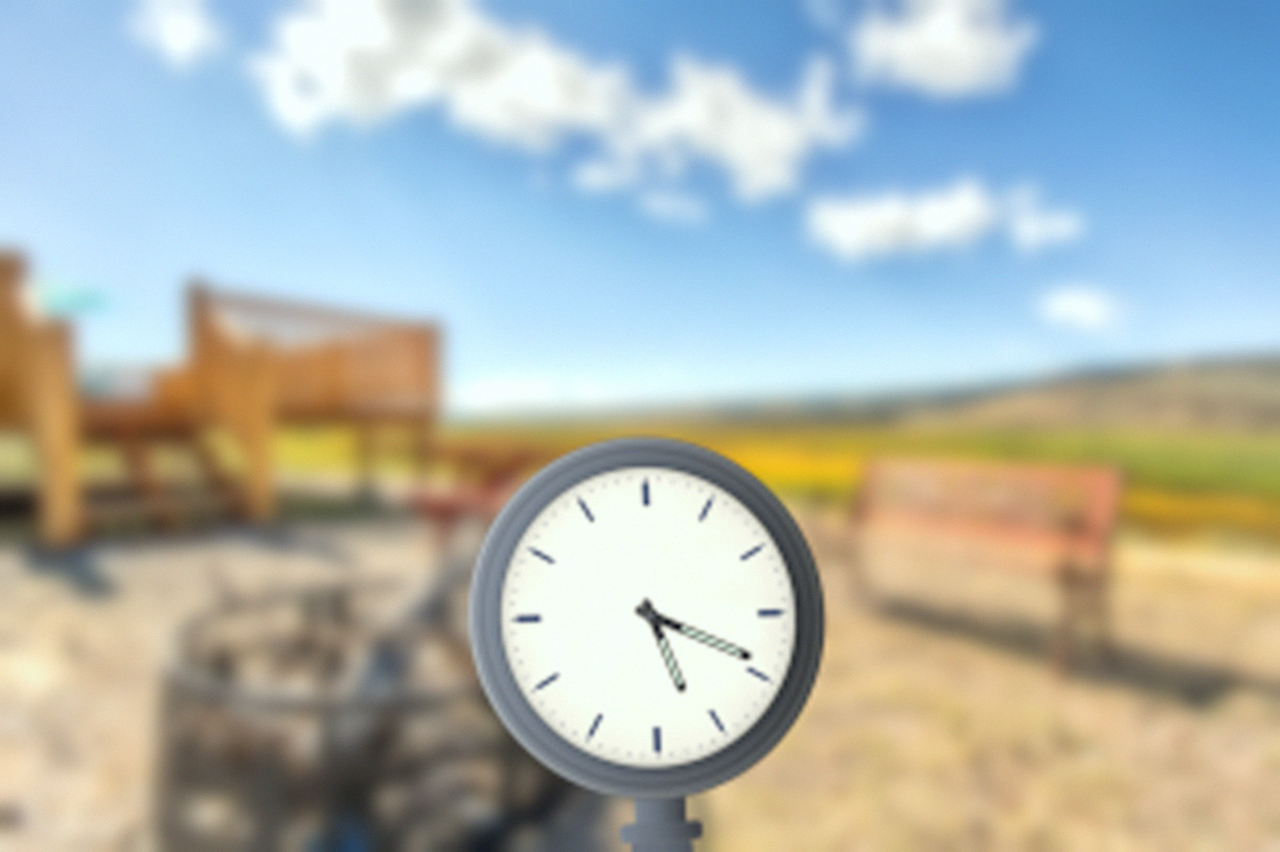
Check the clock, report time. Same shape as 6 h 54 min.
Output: 5 h 19 min
